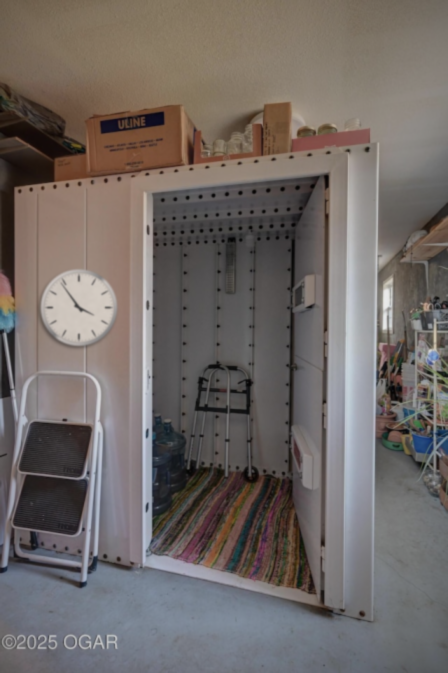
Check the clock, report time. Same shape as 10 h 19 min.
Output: 3 h 54 min
